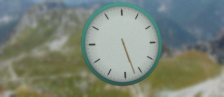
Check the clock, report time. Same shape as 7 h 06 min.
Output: 5 h 27 min
